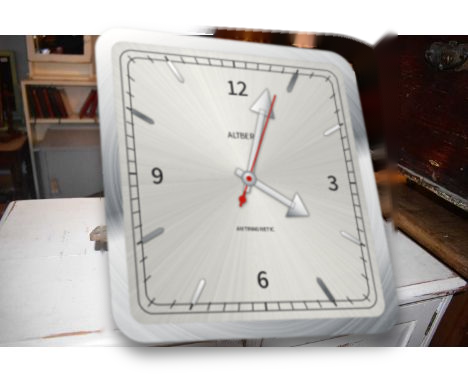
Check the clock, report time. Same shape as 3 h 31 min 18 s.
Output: 4 h 03 min 04 s
